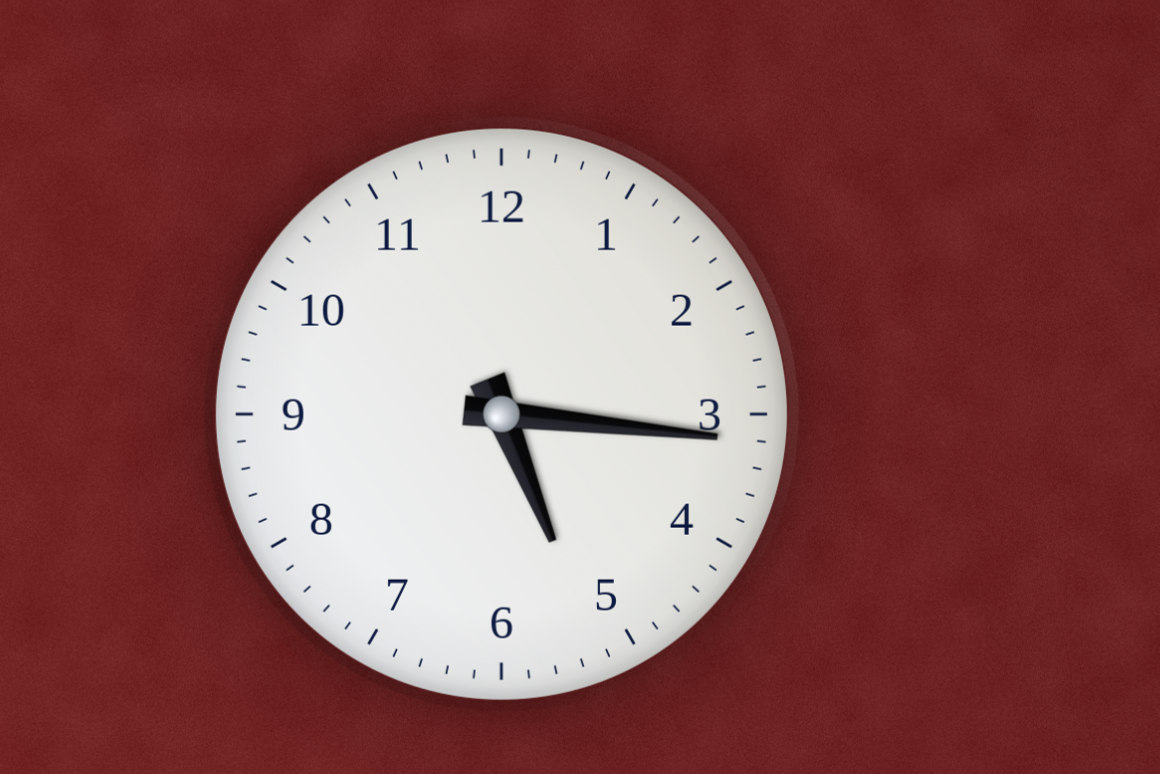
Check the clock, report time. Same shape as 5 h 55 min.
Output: 5 h 16 min
